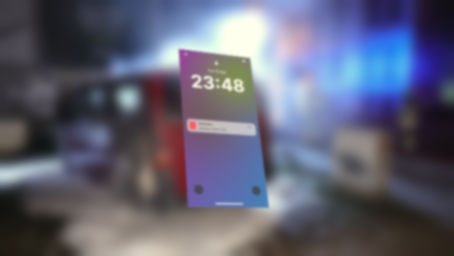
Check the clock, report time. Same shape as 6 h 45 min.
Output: 23 h 48 min
